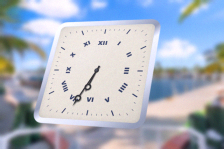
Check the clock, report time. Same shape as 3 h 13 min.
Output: 6 h 34 min
